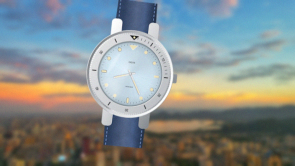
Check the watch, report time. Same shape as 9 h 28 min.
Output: 8 h 25 min
